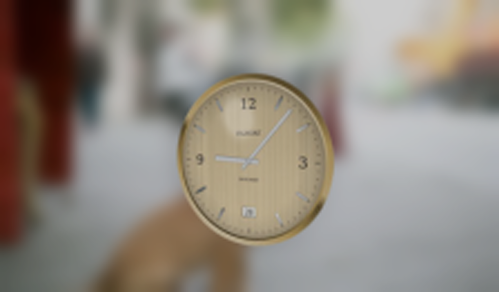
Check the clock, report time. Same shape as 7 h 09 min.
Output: 9 h 07 min
